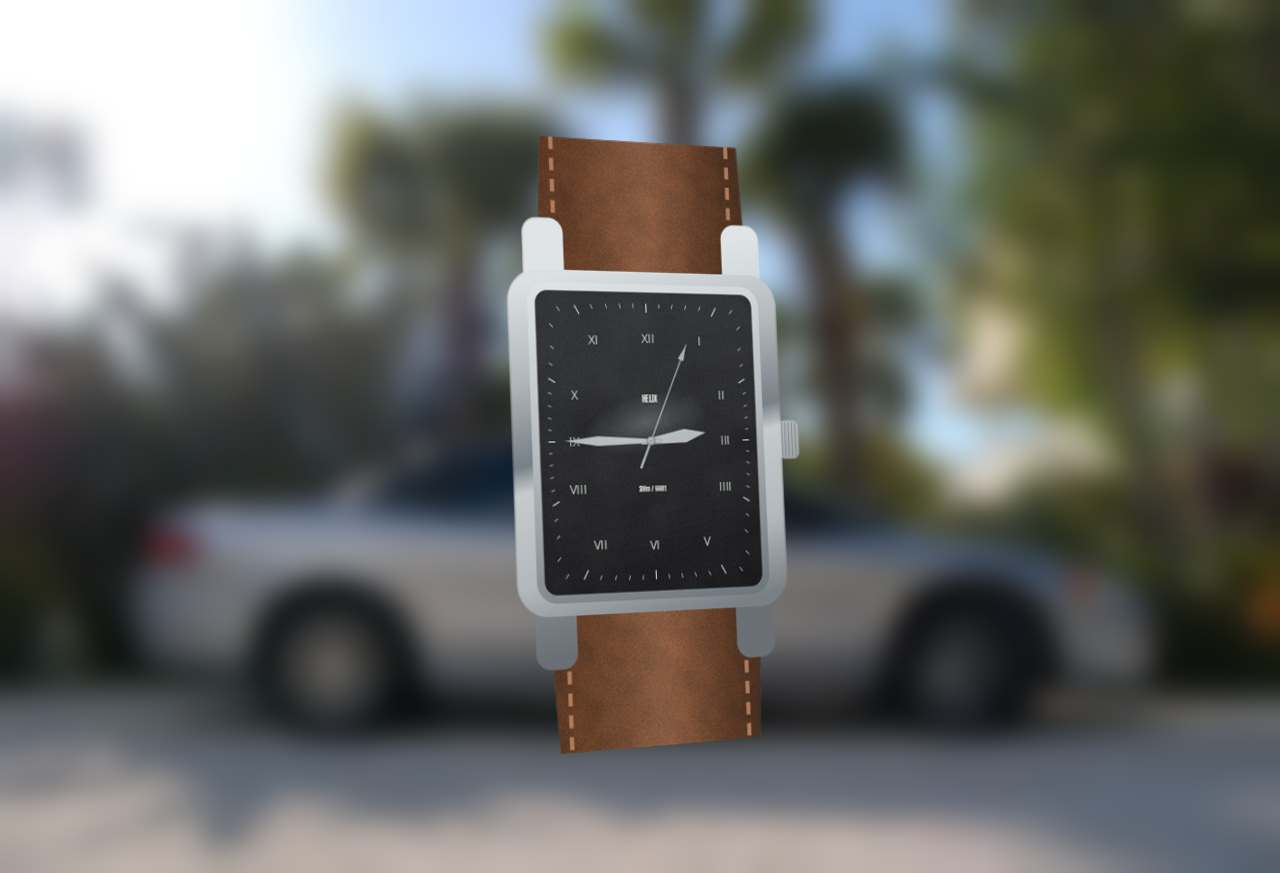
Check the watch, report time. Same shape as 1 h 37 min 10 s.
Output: 2 h 45 min 04 s
